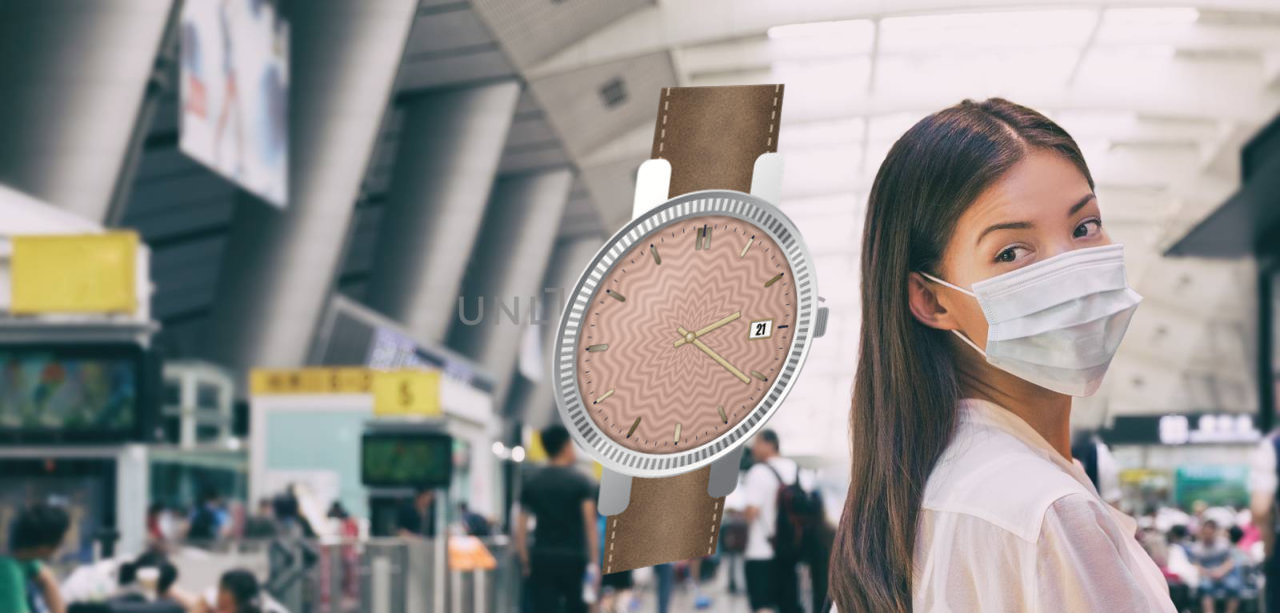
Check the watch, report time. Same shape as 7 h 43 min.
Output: 2 h 21 min
